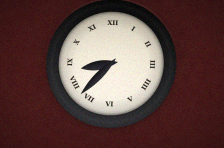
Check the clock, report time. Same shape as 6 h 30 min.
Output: 8 h 37 min
